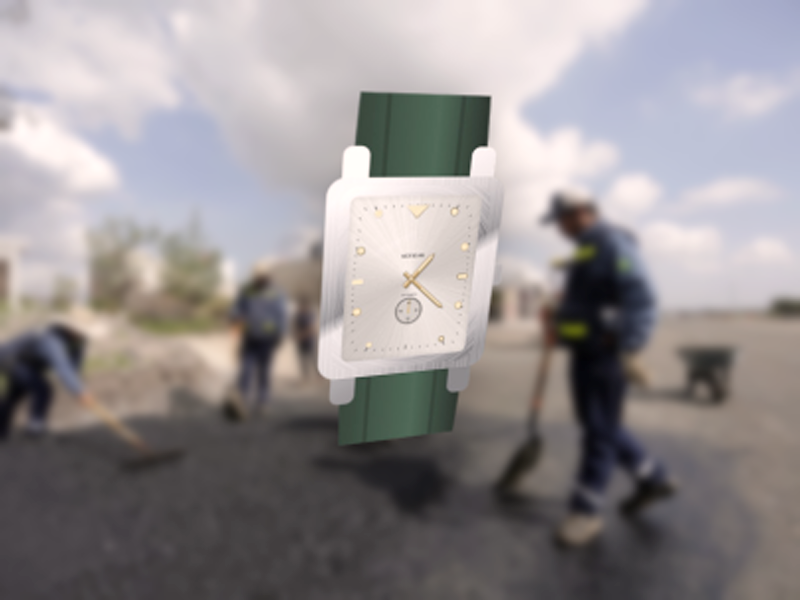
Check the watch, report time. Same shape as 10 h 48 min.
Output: 1 h 22 min
